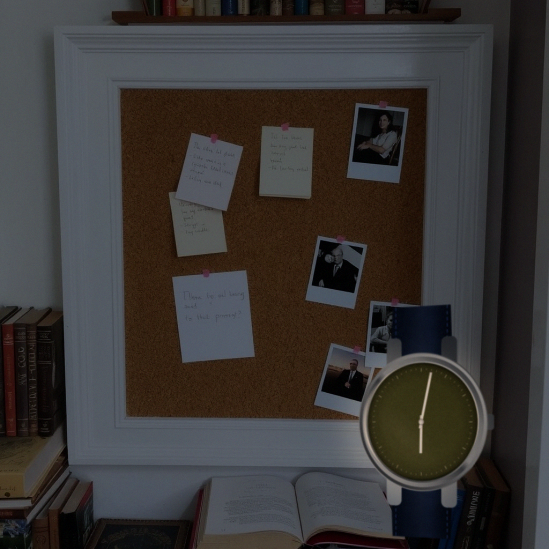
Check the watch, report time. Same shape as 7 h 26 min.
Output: 6 h 02 min
